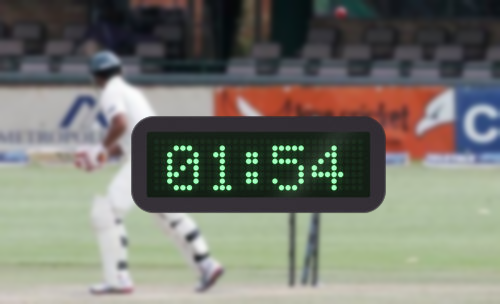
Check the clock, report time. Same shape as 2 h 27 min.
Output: 1 h 54 min
